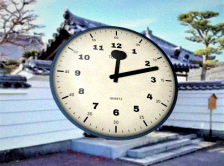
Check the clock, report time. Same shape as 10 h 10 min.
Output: 12 h 12 min
